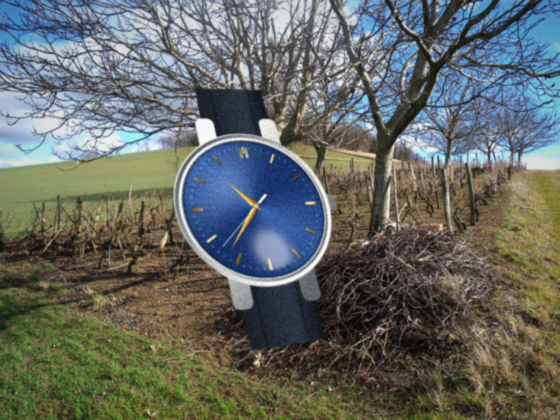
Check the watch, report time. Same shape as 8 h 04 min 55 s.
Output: 10 h 36 min 38 s
